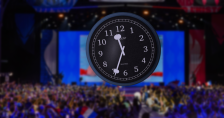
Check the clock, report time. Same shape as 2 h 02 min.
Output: 11 h 34 min
